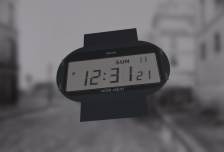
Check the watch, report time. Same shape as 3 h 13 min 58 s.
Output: 12 h 31 min 21 s
